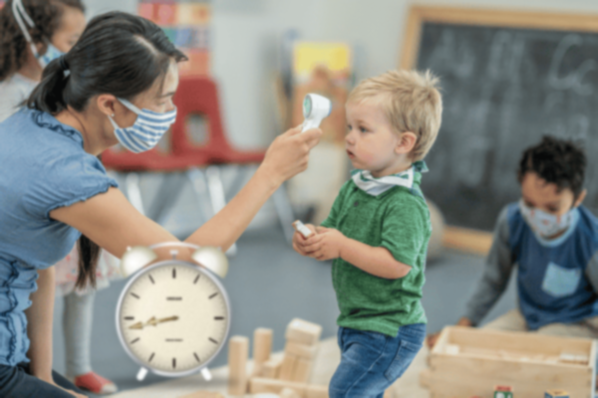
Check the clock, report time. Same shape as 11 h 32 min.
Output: 8 h 43 min
